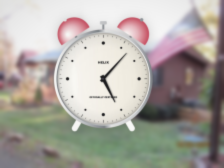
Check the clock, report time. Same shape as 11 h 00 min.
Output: 5 h 07 min
